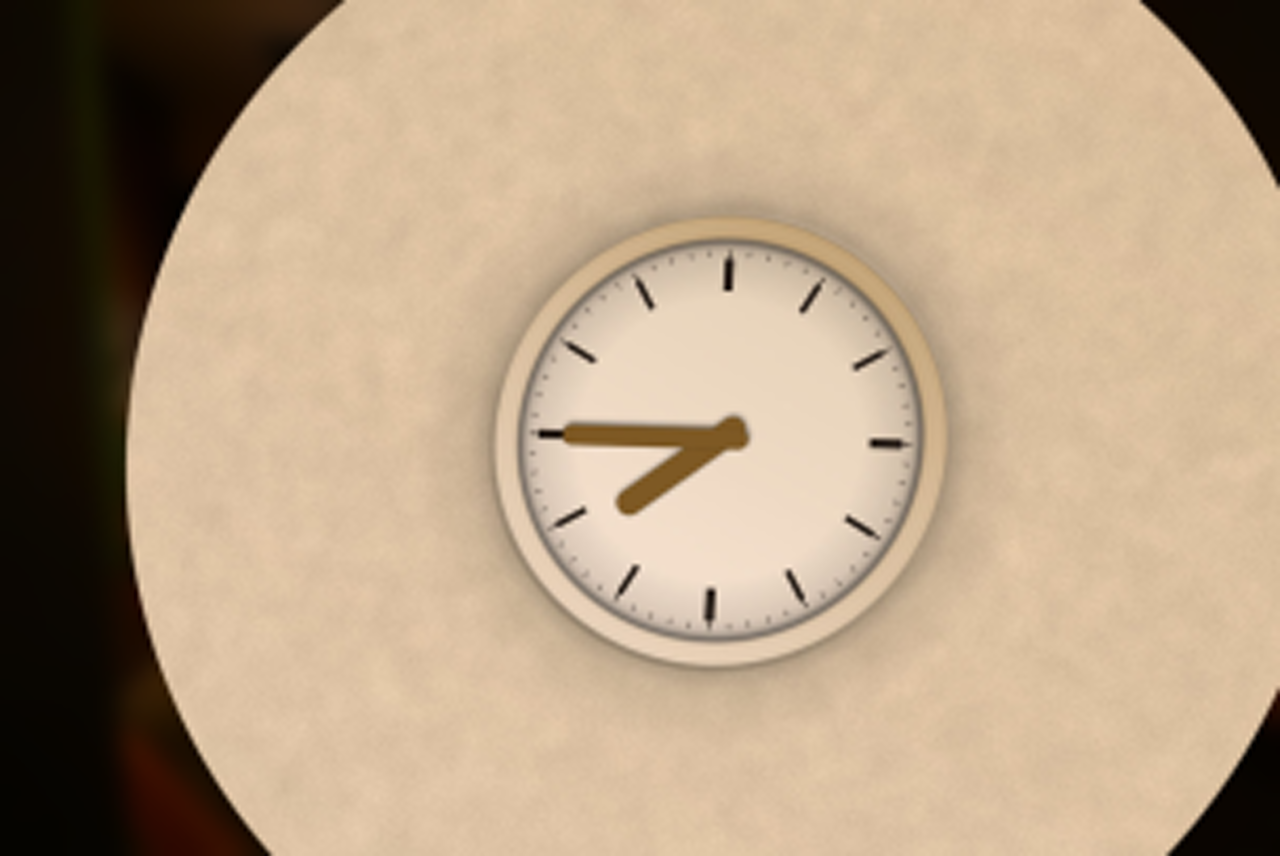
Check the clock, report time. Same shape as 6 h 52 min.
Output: 7 h 45 min
